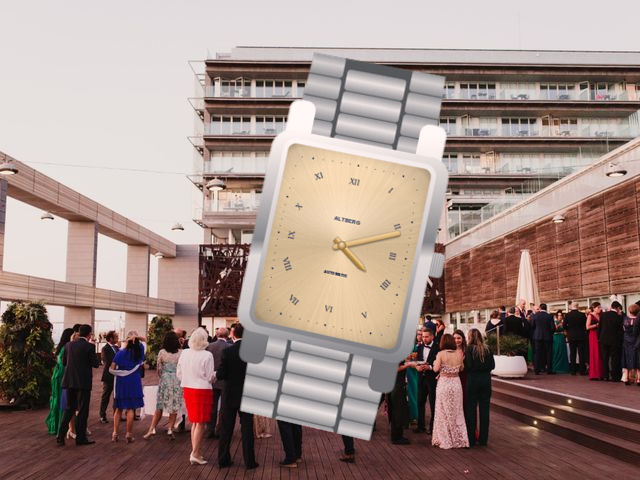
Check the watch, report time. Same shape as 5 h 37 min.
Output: 4 h 11 min
